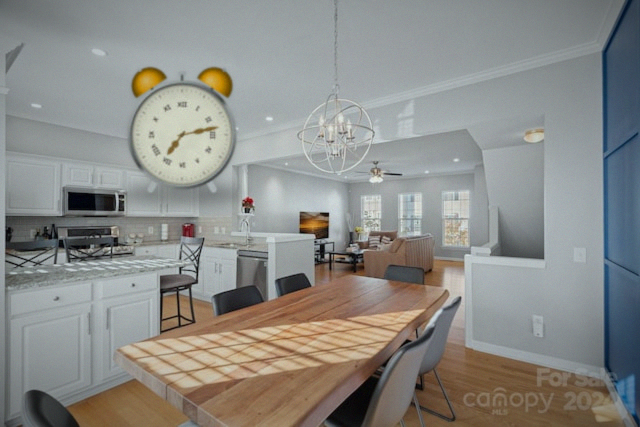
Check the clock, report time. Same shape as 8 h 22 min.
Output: 7 h 13 min
